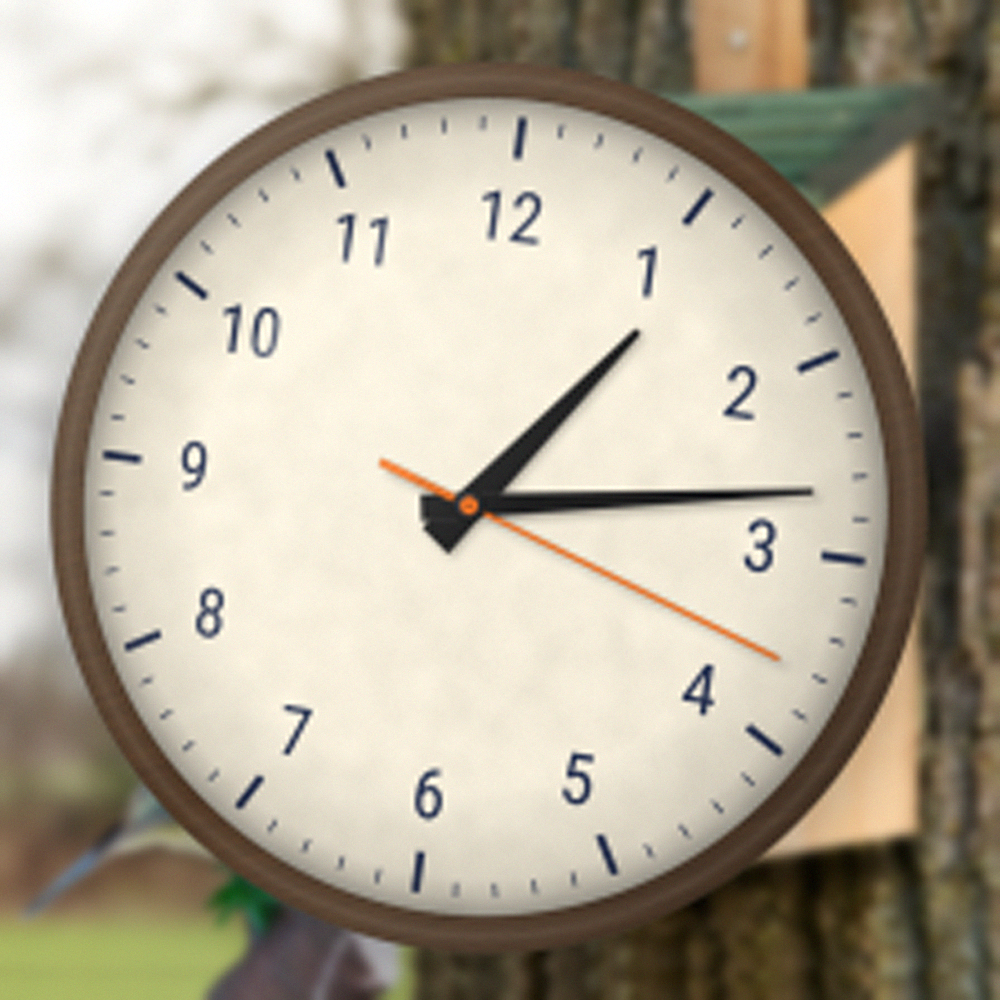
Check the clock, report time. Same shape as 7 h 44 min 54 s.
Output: 1 h 13 min 18 s
